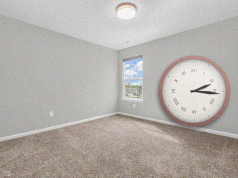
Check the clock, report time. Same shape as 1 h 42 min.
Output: 2 h 16 min
